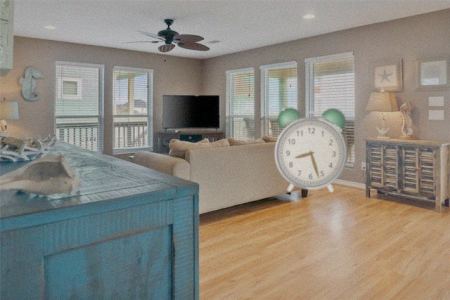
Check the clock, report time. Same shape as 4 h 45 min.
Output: 8 h 27 min
